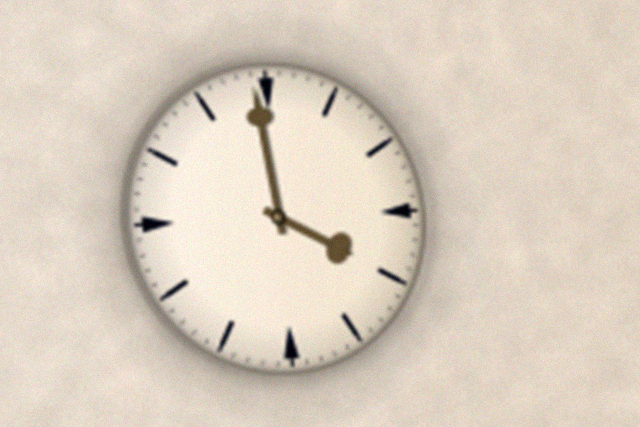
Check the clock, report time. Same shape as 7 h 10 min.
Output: 3 h 59 min
